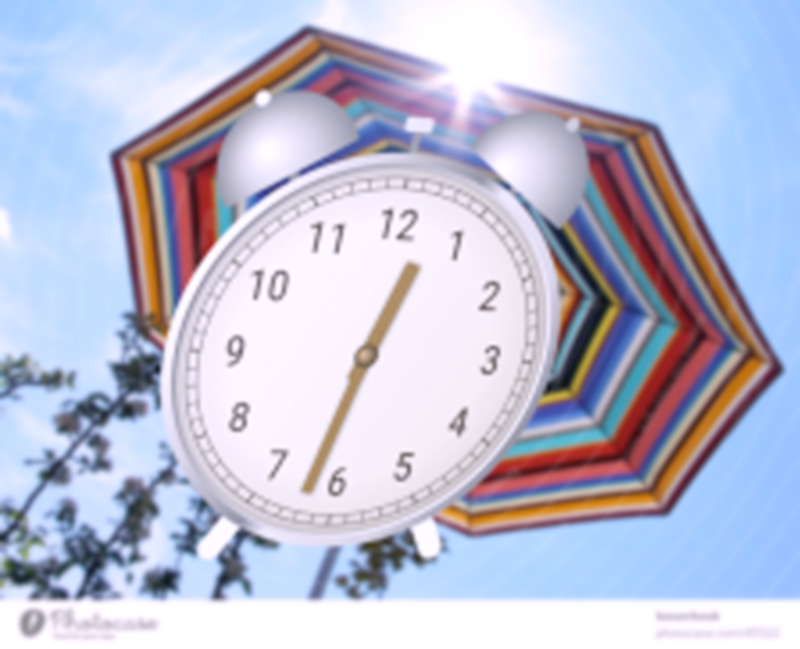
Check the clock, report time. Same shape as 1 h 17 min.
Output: 12 h 32 min
